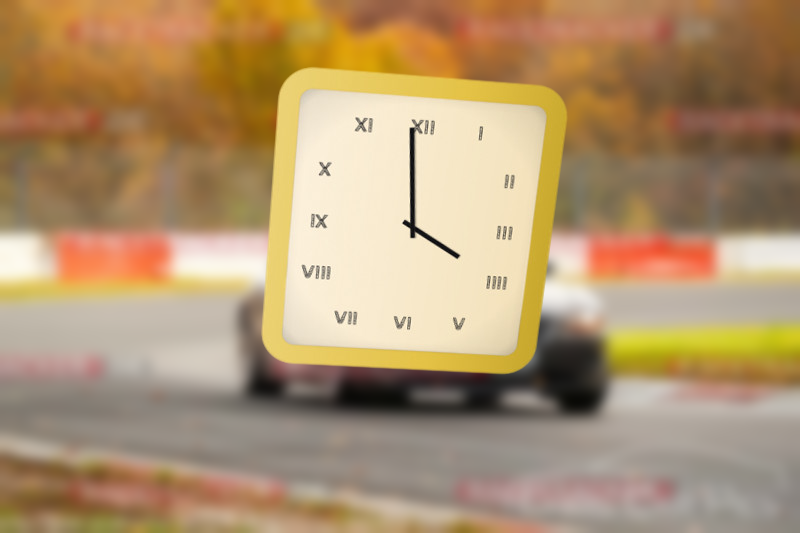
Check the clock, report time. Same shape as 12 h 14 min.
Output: 3 h 59 min
